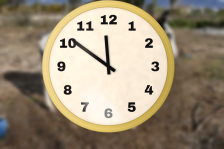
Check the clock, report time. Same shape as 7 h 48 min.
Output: 11 h 51 min
